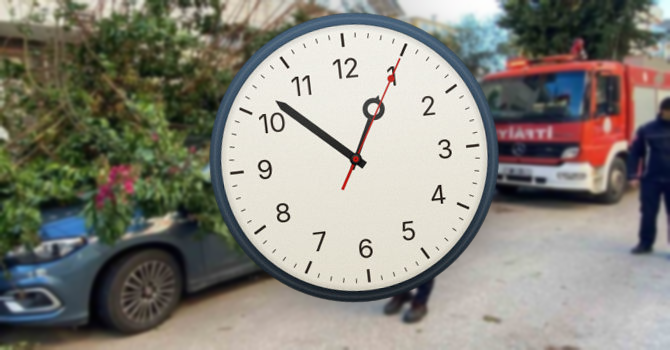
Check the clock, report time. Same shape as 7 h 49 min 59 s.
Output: 12 h 52 min 05 s
